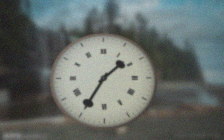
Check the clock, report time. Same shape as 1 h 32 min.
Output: 1 h 35 min
